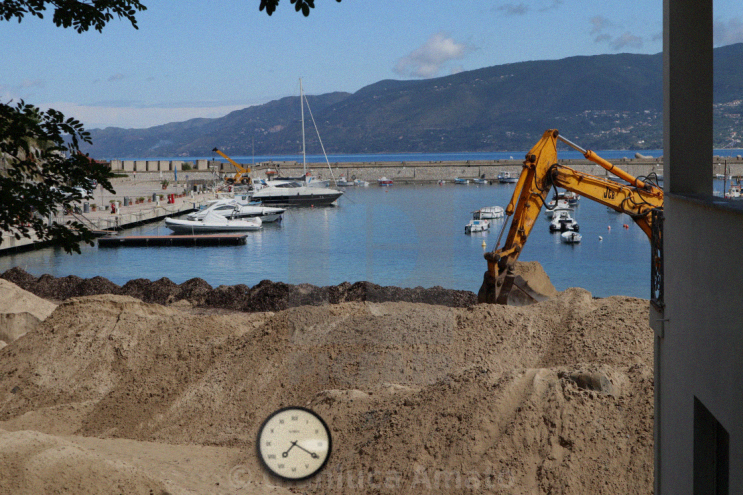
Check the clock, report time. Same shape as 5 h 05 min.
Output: 7 h 20 min
